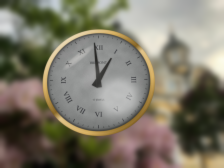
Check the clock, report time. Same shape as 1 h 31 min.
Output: 12 h 59 min
